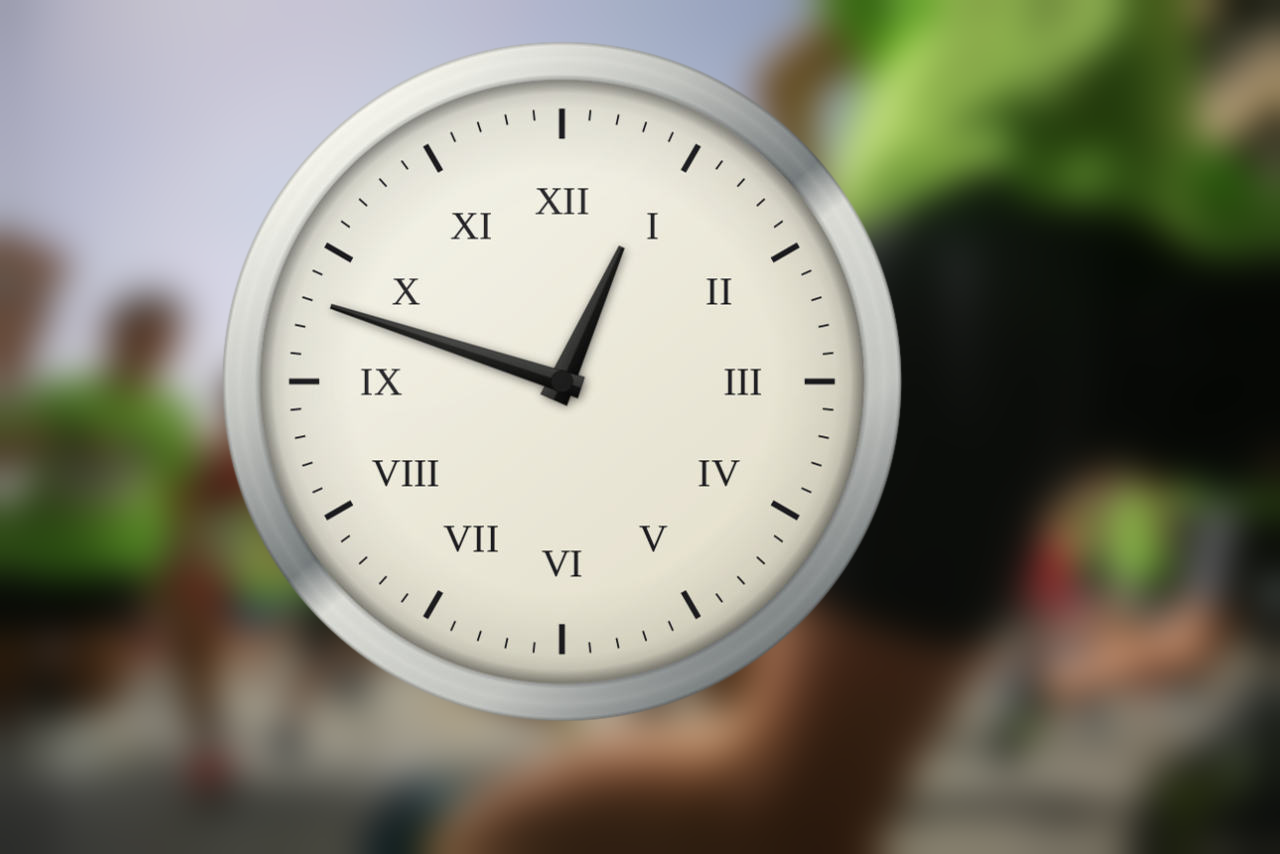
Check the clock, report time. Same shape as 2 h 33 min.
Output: 12 h 48 min
